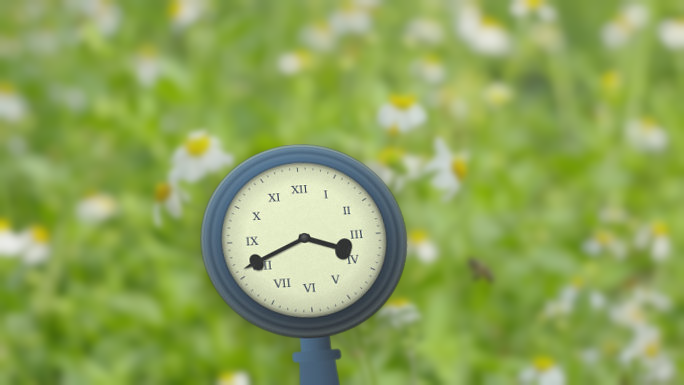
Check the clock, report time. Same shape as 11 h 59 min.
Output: 3 h 41 min
